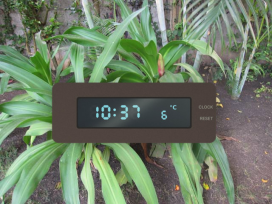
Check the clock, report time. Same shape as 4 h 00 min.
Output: 10 h 37 min
